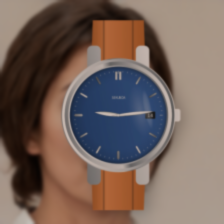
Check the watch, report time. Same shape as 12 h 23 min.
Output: 9 h 14 min
